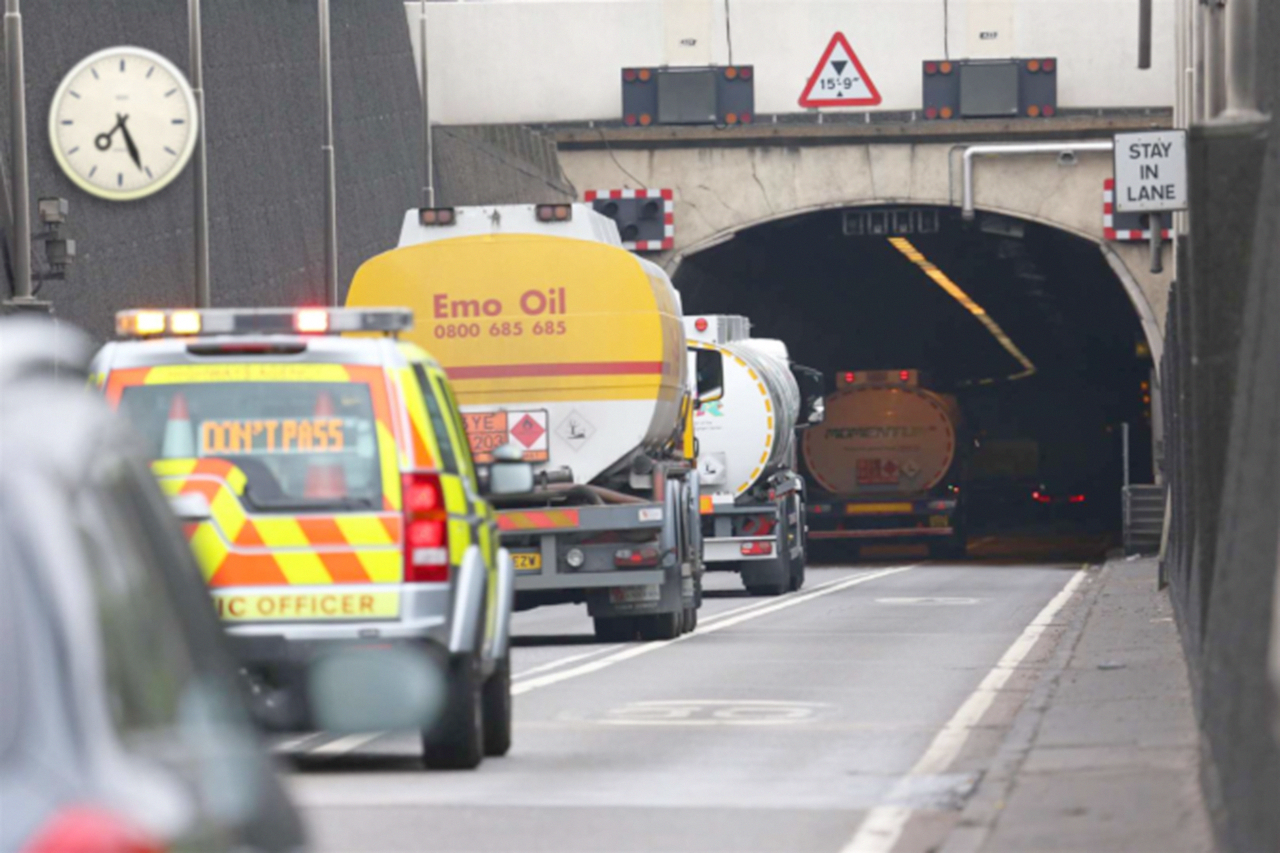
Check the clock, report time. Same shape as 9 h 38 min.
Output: 7 h 26 min
